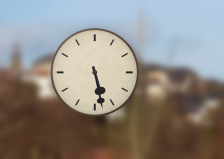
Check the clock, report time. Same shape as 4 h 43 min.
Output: 5 h 28 min
